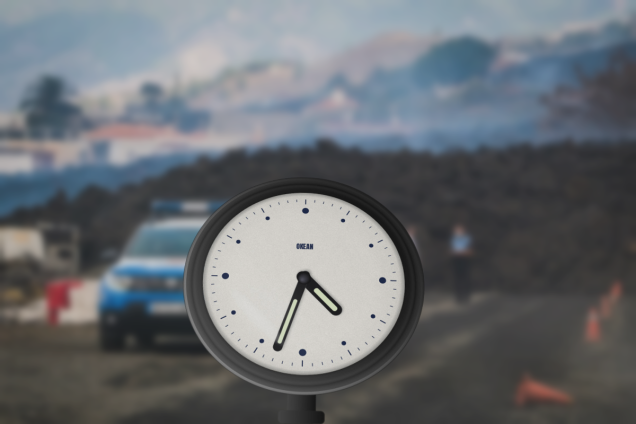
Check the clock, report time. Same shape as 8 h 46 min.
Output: 4 h 33 min
